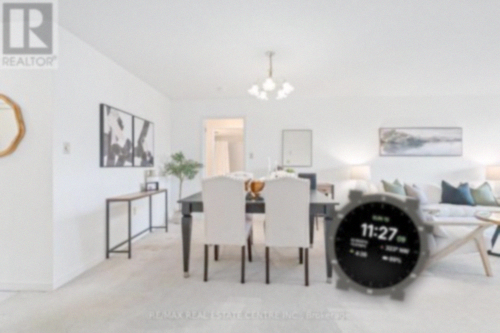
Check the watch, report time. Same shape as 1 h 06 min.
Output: 11 h 27 min
